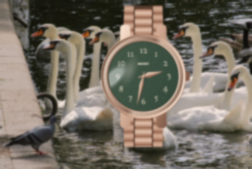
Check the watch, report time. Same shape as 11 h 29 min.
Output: 2 h 32 min
